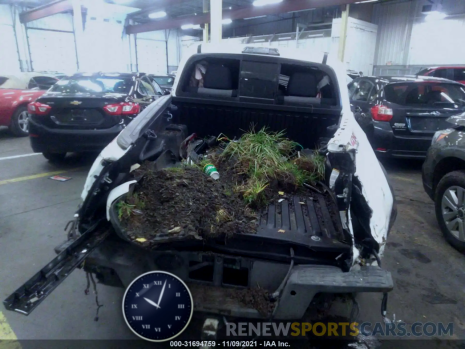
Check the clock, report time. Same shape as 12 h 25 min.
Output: 10 h 03 min
